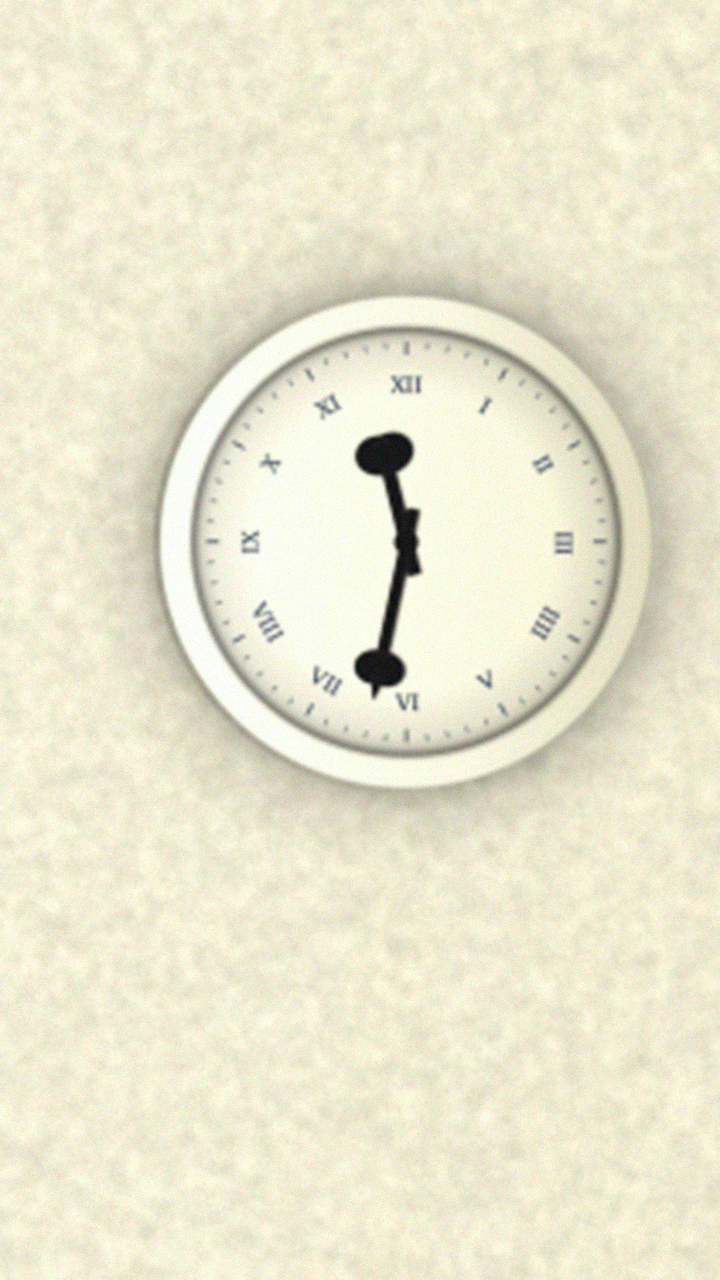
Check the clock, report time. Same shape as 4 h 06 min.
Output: 11 h 32 min
